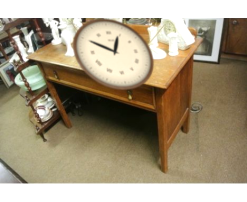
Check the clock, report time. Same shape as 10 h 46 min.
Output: 12 h 50 min
